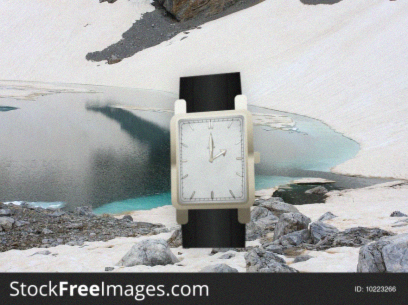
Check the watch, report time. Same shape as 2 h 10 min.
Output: 2 h 00 min
